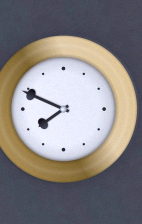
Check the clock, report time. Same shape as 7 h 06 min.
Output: 7 h 49 min
